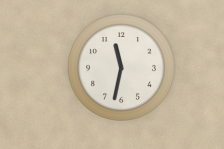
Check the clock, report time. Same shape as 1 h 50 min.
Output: 11 h 32 min
